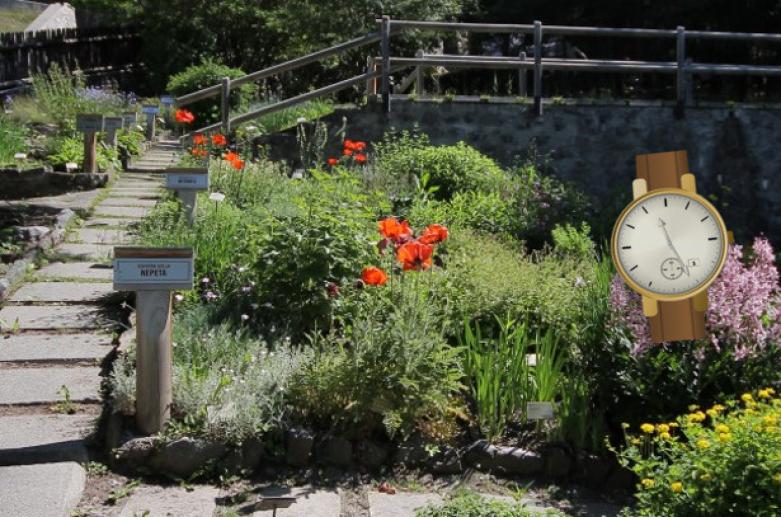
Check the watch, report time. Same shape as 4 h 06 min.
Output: 11 h 26 min
